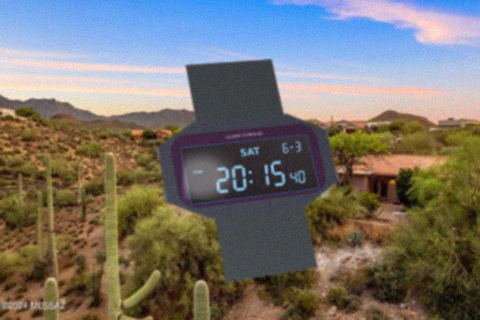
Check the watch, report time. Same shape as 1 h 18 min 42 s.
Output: 20 h 15 min 40 s
